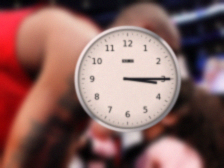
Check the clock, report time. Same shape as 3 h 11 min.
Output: 3 h 15 min
